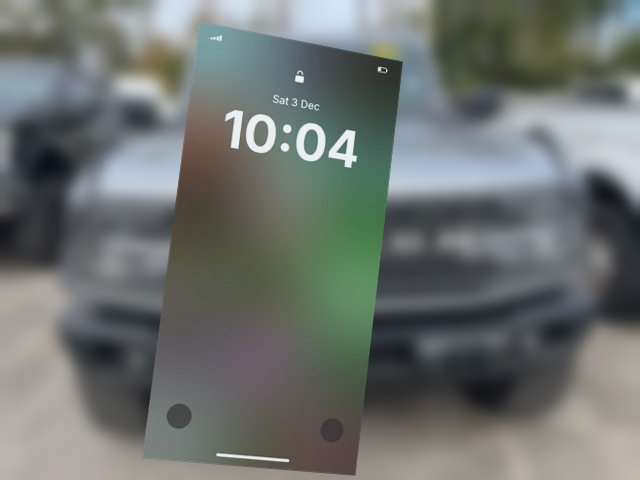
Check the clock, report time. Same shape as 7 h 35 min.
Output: 10 h 04 min
